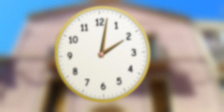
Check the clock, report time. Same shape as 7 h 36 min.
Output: 2 h 02 min
